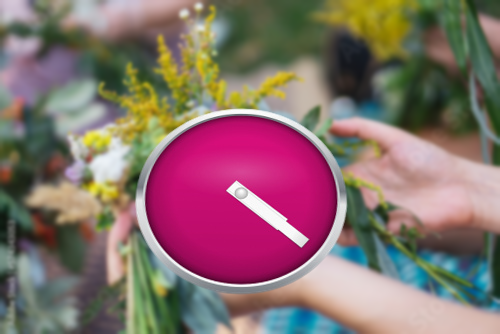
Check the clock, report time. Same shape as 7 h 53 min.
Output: 4 h 22 min
